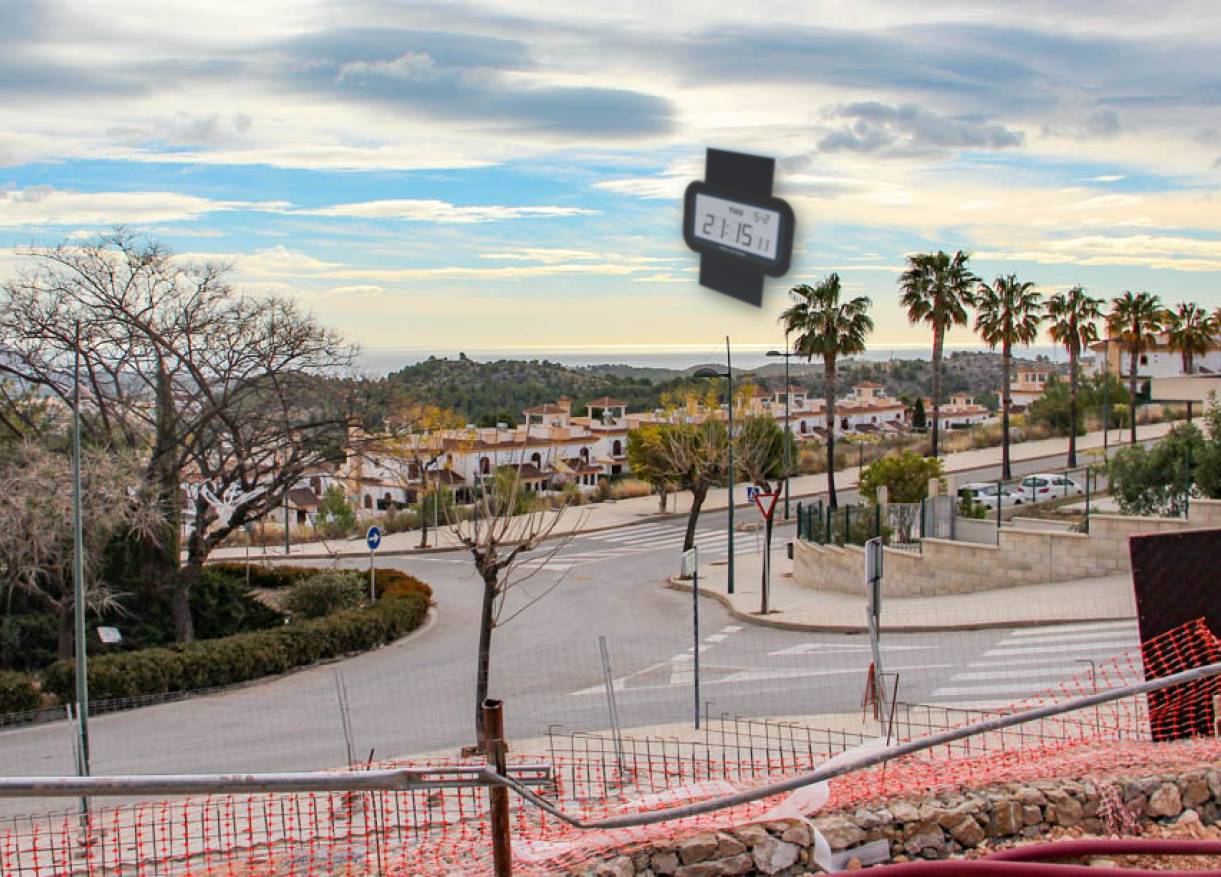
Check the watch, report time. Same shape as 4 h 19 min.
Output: 21 h 15 min
